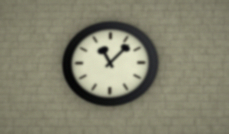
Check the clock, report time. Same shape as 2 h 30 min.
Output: 11 h 07 min
